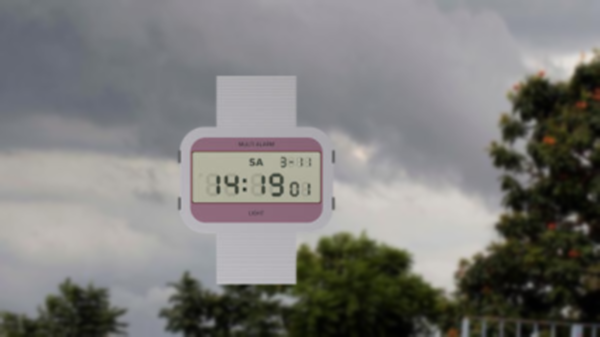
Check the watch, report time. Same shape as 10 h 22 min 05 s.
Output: 14 h 19 min 01 s
